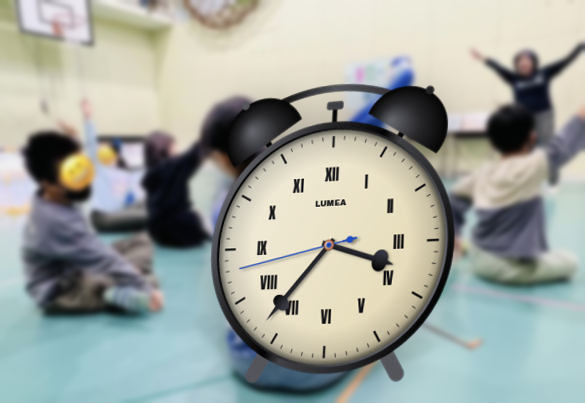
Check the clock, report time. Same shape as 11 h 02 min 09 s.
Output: 3 h 36 min 43 s
